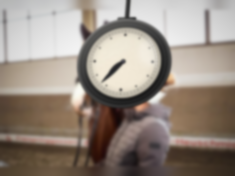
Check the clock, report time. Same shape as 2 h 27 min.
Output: 7 h 37 min
